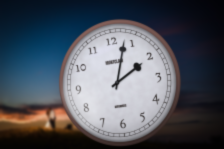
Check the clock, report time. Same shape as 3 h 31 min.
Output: 2 h 03 min
